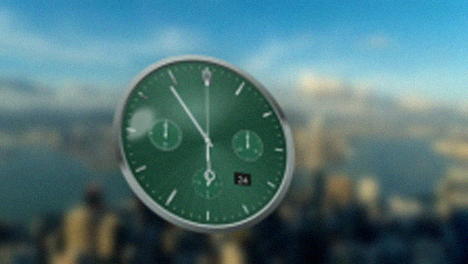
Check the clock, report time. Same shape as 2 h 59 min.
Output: 5 h 54 min
